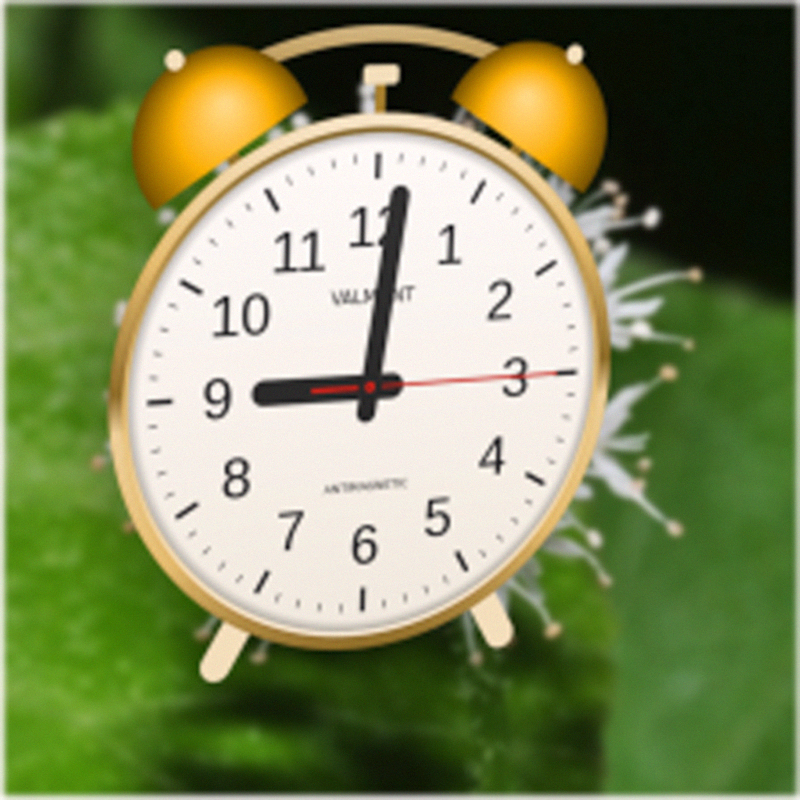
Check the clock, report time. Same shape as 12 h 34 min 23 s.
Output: 9 h 01 min 15 s
